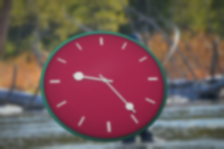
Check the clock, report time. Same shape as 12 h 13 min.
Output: 9 h 24 min
